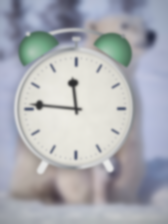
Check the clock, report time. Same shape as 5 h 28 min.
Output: 11 h 46 min
